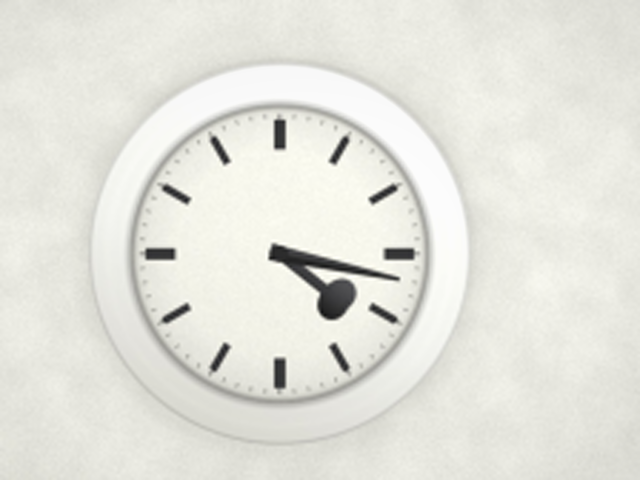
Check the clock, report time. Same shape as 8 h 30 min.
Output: 4 h 17 min
